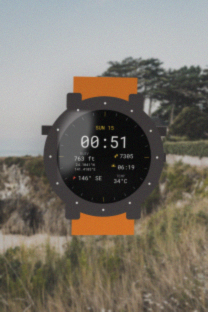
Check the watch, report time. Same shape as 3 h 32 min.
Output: 0 h 51 min
